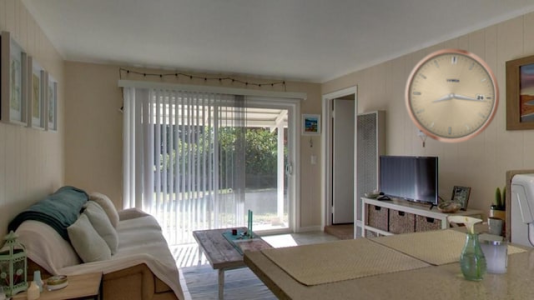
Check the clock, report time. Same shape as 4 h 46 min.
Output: 8 h 16 min
